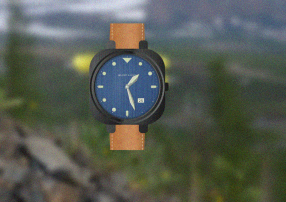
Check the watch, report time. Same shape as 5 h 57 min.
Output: 1 h 27 min
